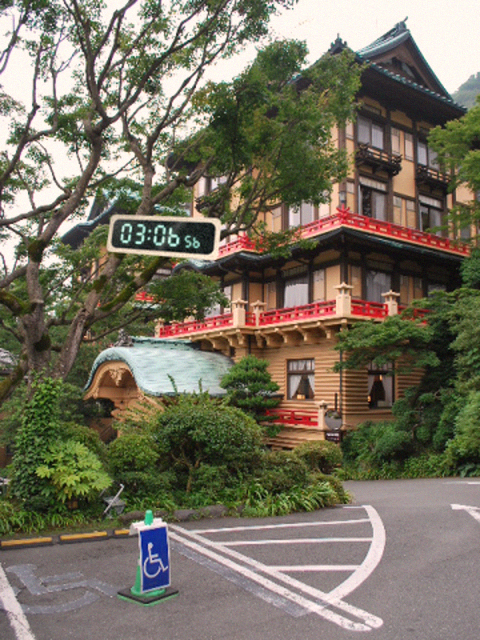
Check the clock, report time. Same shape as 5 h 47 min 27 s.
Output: 3 h 06 min 56 s
